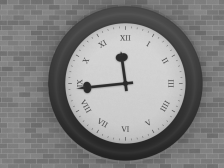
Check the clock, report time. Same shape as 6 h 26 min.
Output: 11 h 44 min
